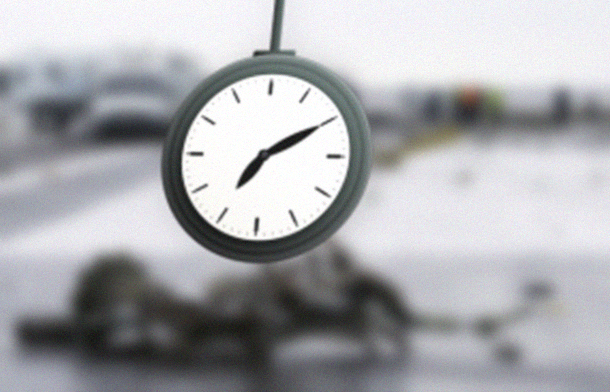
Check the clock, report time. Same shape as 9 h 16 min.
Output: 7 h 10 min
